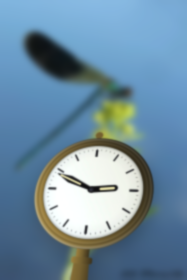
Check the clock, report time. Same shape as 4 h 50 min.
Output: 2 h 49 min
